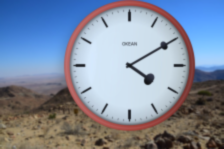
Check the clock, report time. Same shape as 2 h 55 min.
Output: 4 h 10 min
